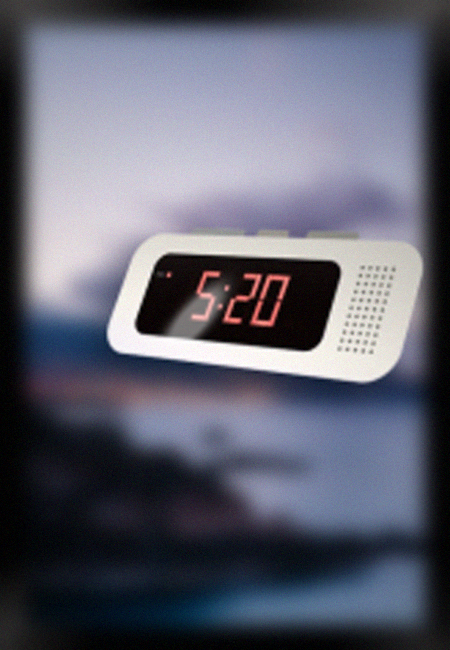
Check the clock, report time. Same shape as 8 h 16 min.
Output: 5 h 20 min
